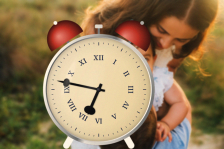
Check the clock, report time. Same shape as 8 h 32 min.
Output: 6 h 47 min
